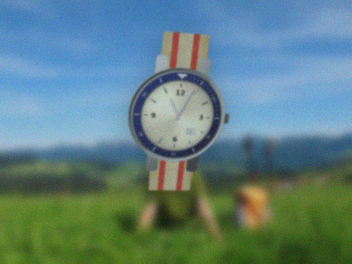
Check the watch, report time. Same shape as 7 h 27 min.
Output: 11 h 04 min
